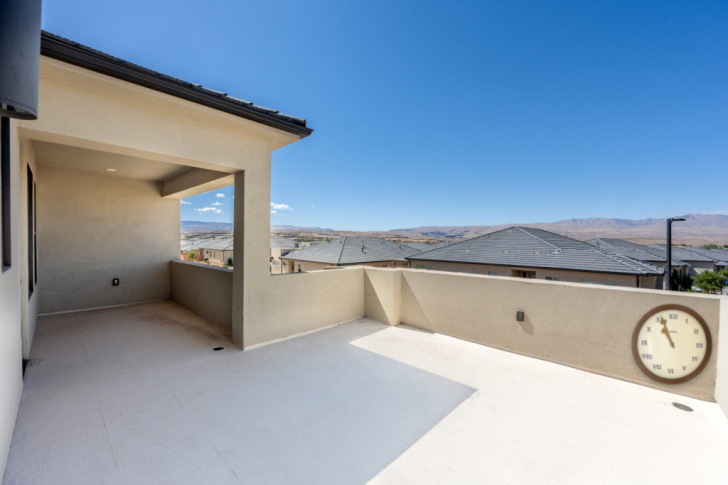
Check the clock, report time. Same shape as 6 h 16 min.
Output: 10 h 56 min
